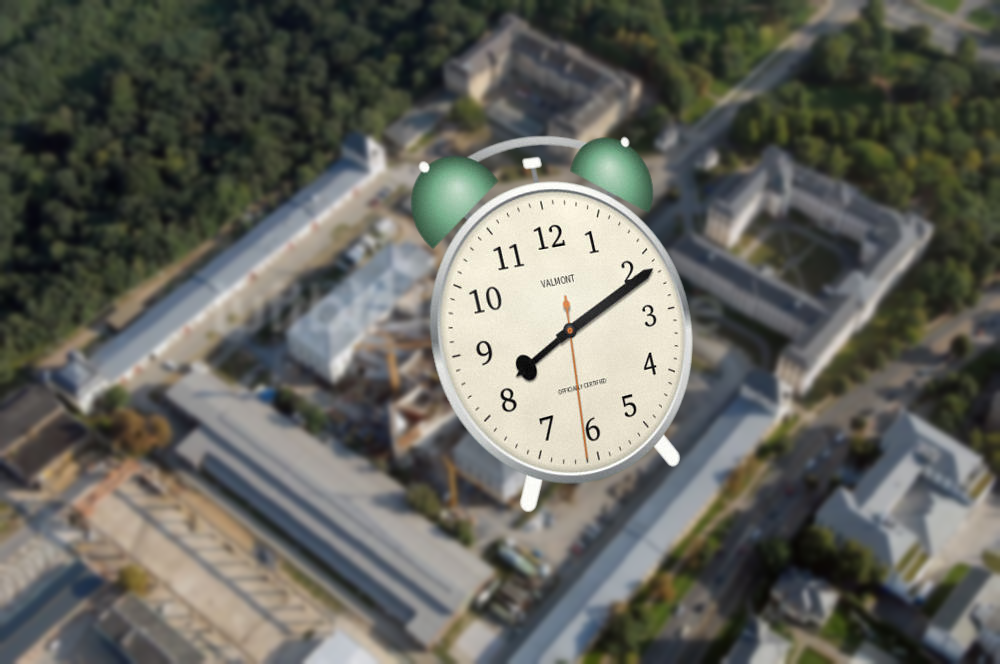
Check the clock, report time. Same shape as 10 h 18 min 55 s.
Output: 8 h 11 min 31 s
